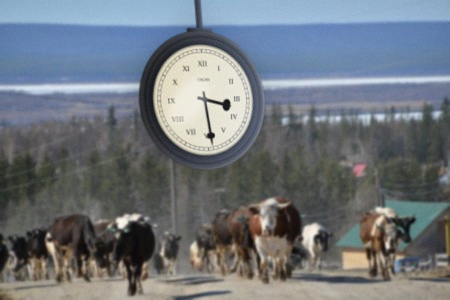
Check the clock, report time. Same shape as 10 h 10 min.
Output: 3 h 29 min
